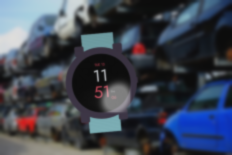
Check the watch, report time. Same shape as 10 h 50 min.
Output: 11 h 51 min
